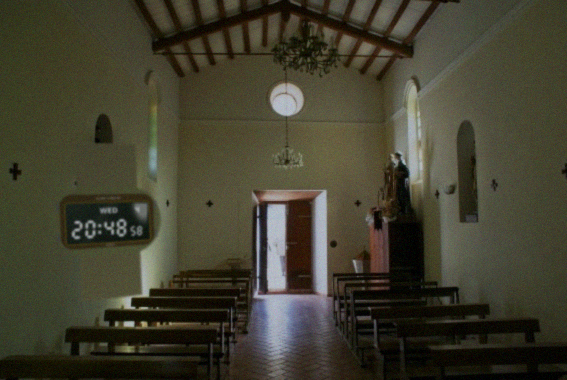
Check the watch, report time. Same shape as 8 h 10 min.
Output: 20 h 48 min
